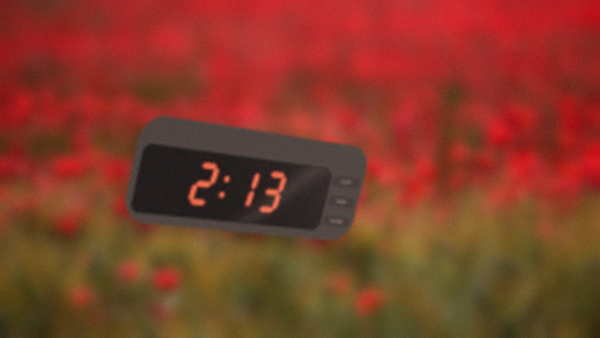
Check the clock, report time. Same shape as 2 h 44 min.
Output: 2 h 13 min
